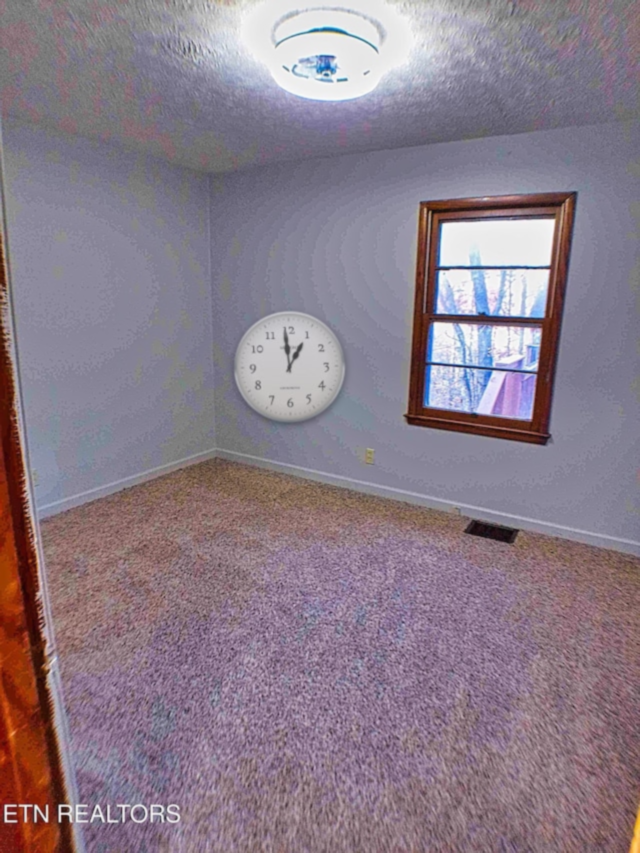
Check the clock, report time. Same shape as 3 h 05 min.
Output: 12 h 59 min
